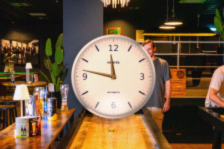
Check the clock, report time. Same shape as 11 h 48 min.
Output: 11 h 47 min
